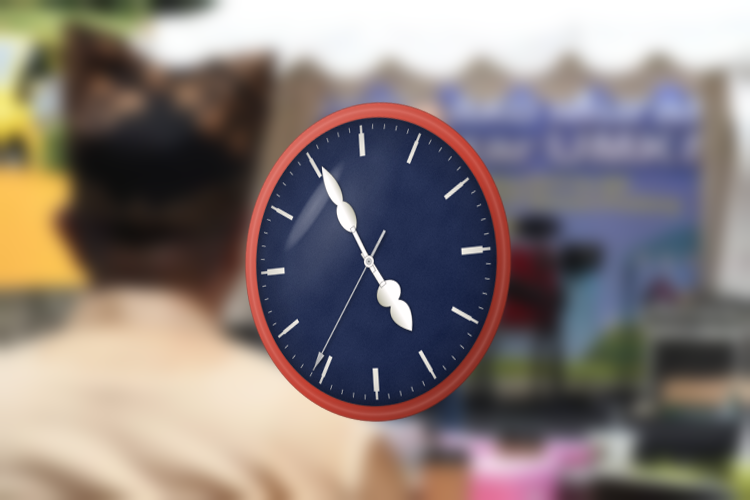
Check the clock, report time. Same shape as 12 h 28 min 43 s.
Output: 4 h 55 min 36 s
